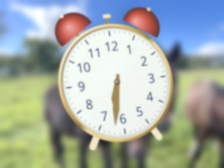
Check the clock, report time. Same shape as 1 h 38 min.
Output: 6 h 32 min
